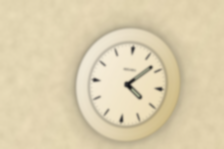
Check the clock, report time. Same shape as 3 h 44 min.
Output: 4 h 08 min
